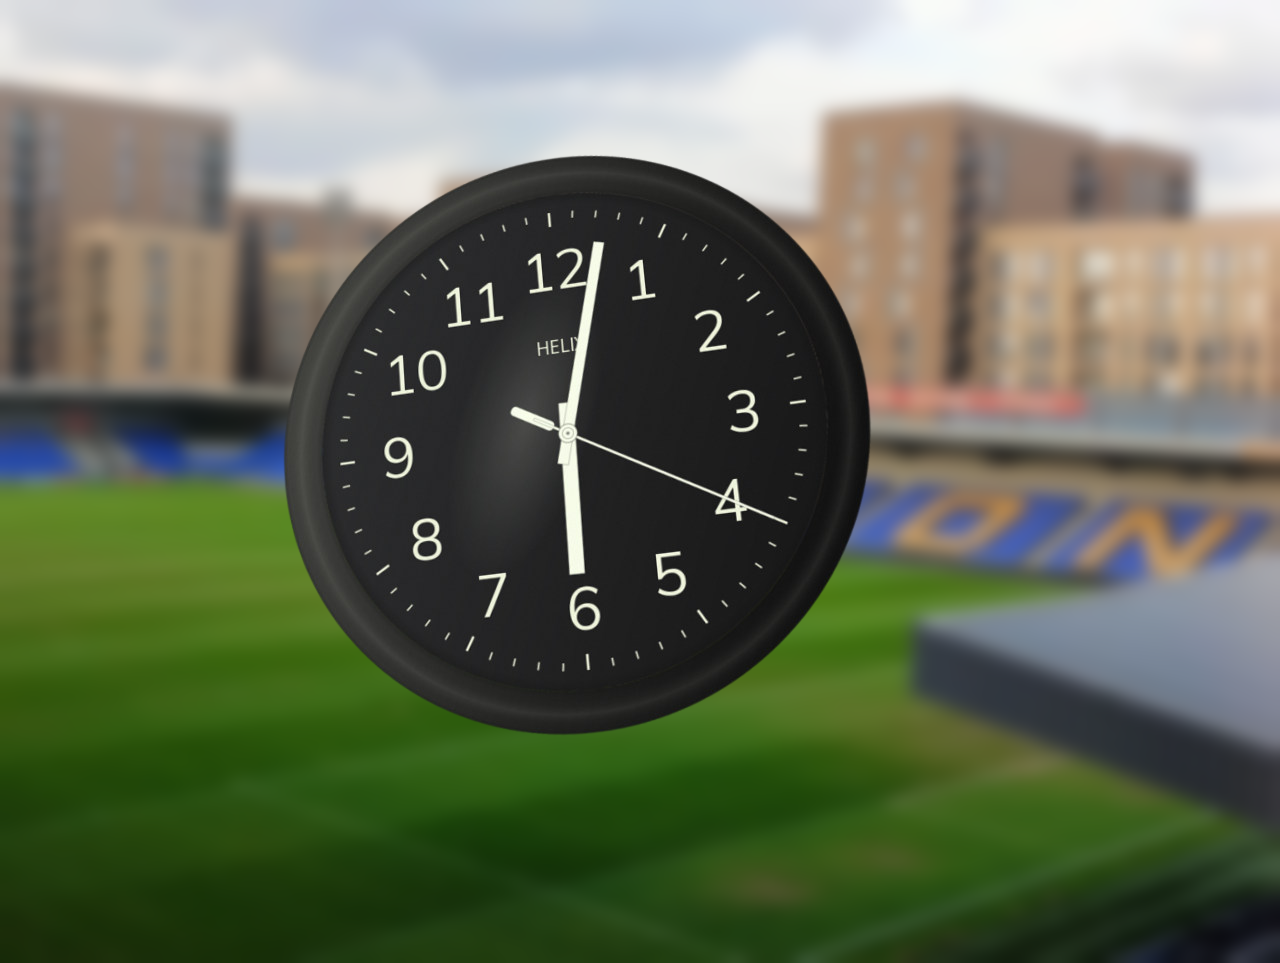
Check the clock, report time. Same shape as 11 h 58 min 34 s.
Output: 6 h 02 min 20 s
